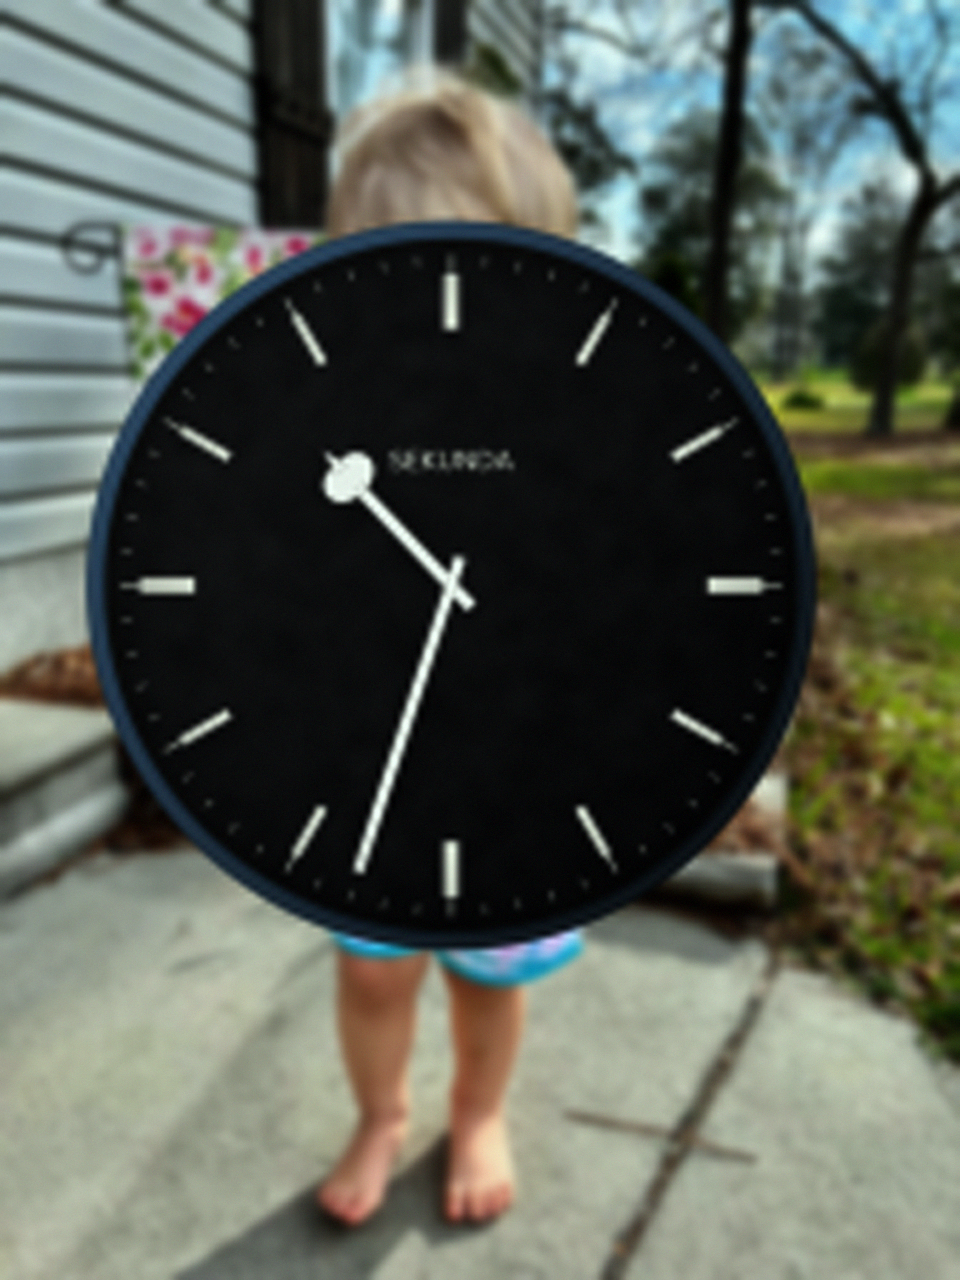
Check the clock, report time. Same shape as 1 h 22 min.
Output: 10 h 33 min
